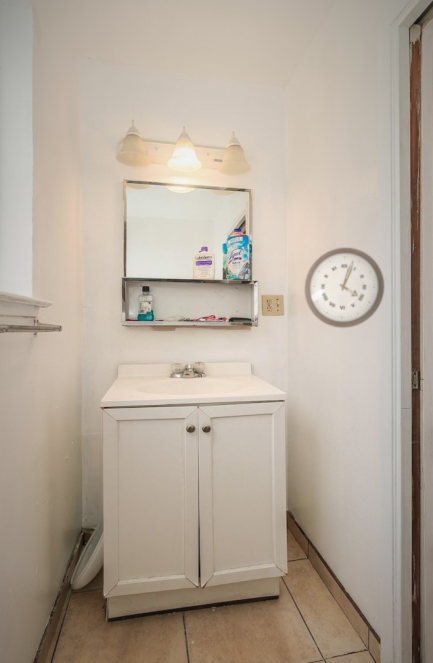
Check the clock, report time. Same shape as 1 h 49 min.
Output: 4 h 03 min
